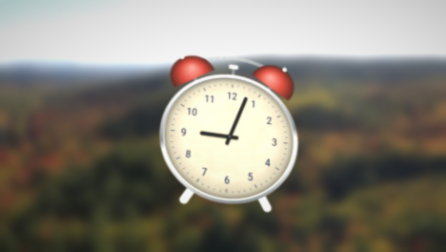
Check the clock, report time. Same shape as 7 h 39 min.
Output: 9 h 03 min
